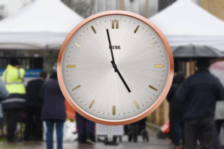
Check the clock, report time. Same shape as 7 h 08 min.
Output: 4 h 58 min
